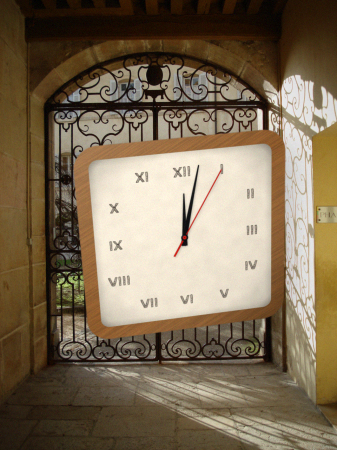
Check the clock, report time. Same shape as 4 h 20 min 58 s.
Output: 12 h 02 min 05 s
